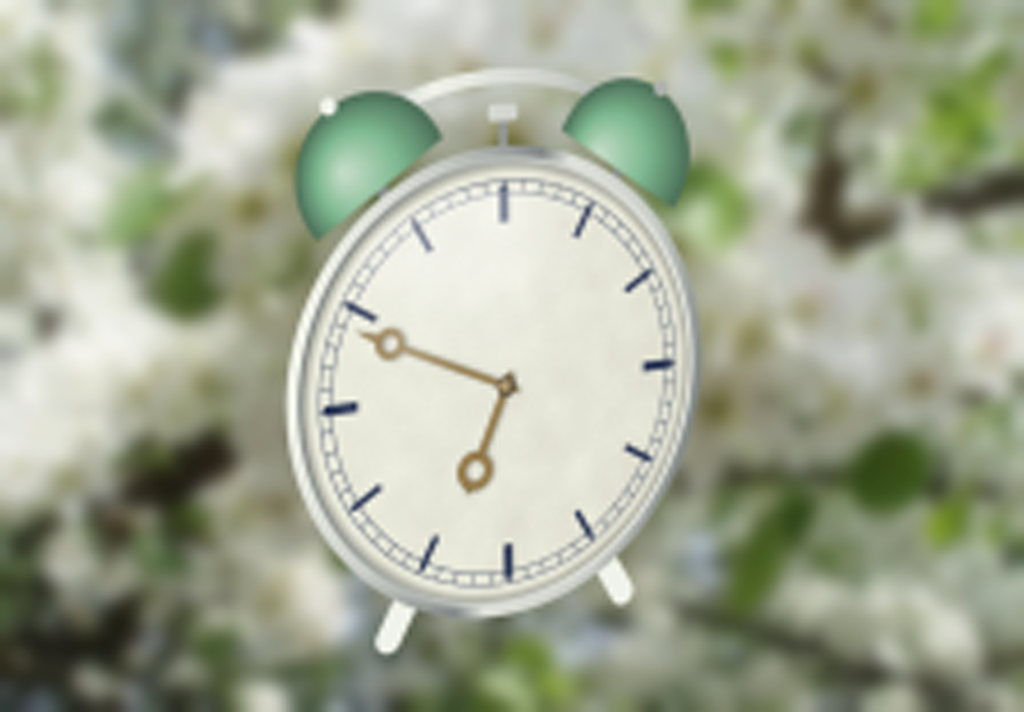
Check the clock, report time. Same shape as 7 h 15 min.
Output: 6 h 49 min
